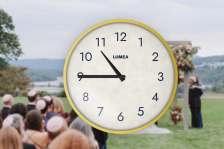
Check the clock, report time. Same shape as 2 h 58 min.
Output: 10 h 45 min
